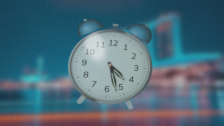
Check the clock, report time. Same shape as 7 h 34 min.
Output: 4 h 27 min
